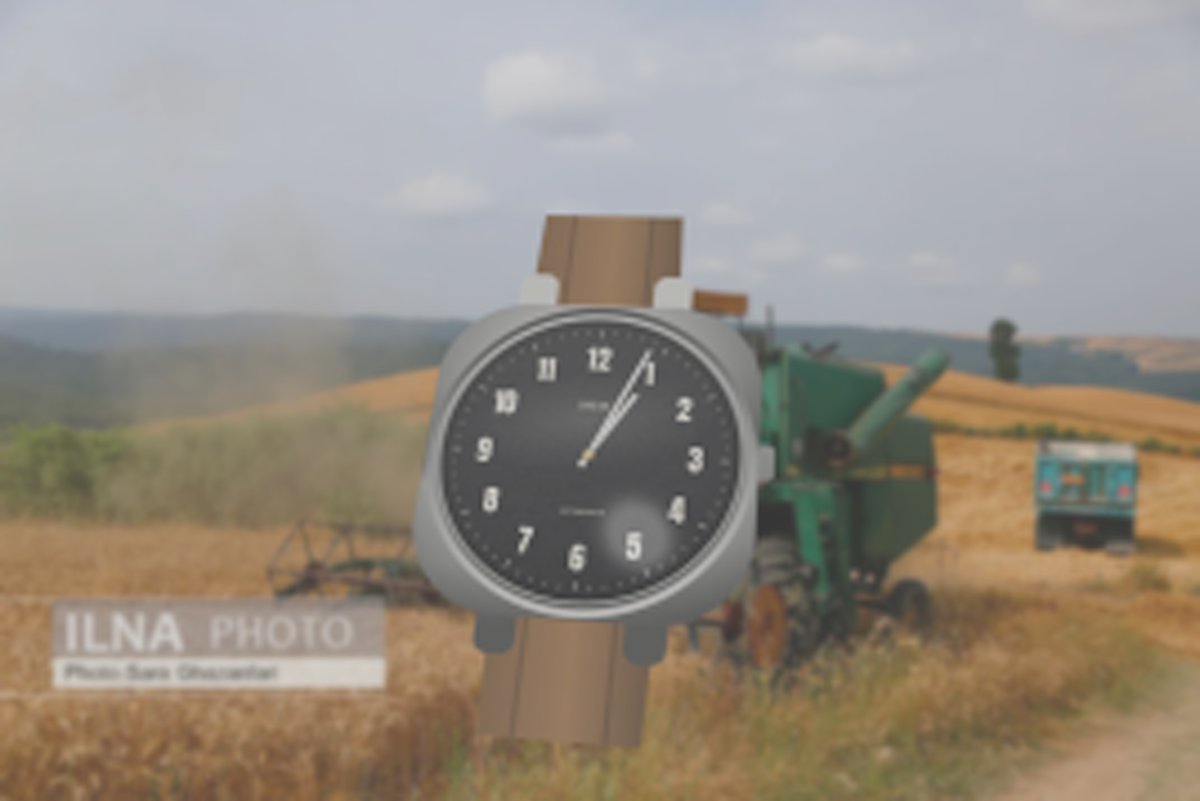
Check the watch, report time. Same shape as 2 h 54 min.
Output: 1 h 04 min
